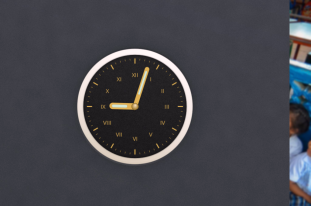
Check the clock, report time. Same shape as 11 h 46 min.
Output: 9 h 03 min
